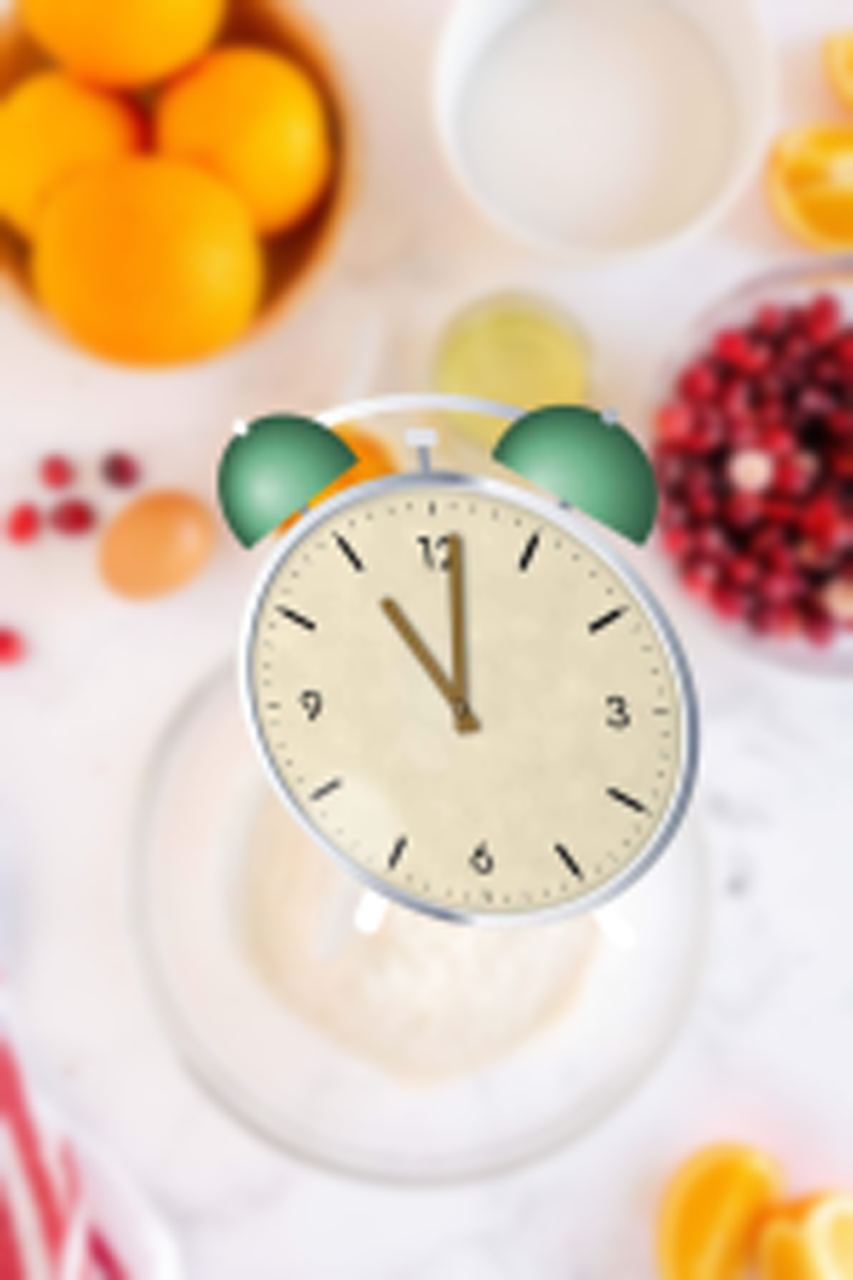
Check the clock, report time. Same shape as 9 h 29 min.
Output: 11 h 01 min
